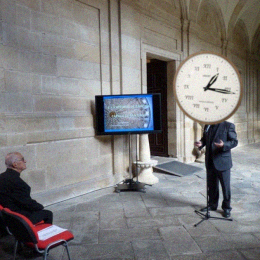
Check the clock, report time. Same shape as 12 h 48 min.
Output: 1 h 16 min
